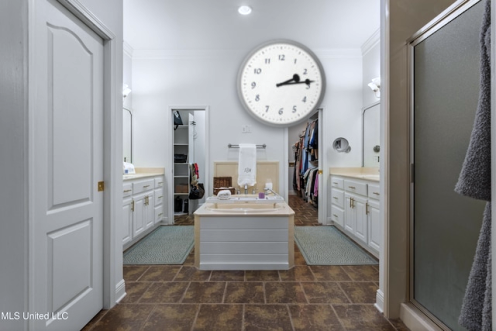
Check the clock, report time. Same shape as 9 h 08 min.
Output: 2 h 14 min
